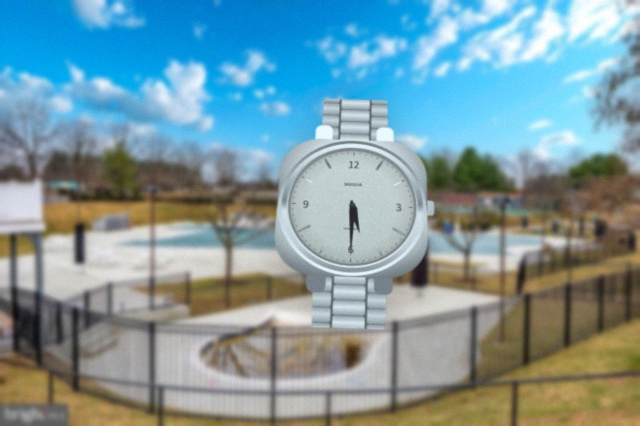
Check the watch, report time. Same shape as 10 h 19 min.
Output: 5 h 30 min
